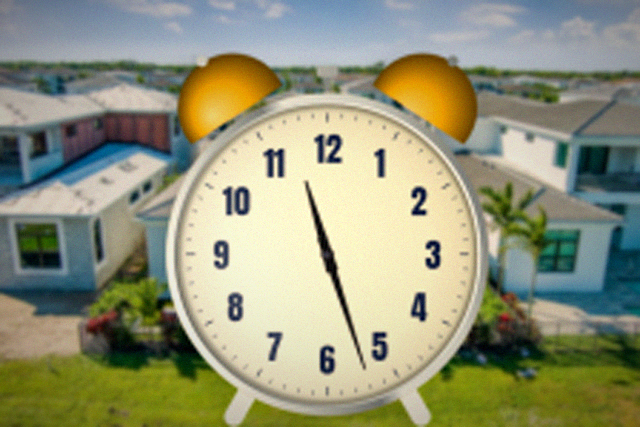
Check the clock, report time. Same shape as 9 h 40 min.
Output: 11 h 27 min
